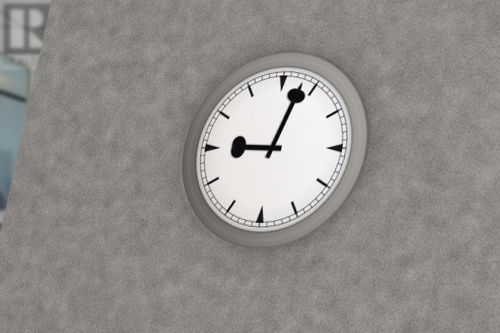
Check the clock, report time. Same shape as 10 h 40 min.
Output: 9 h 03 min
